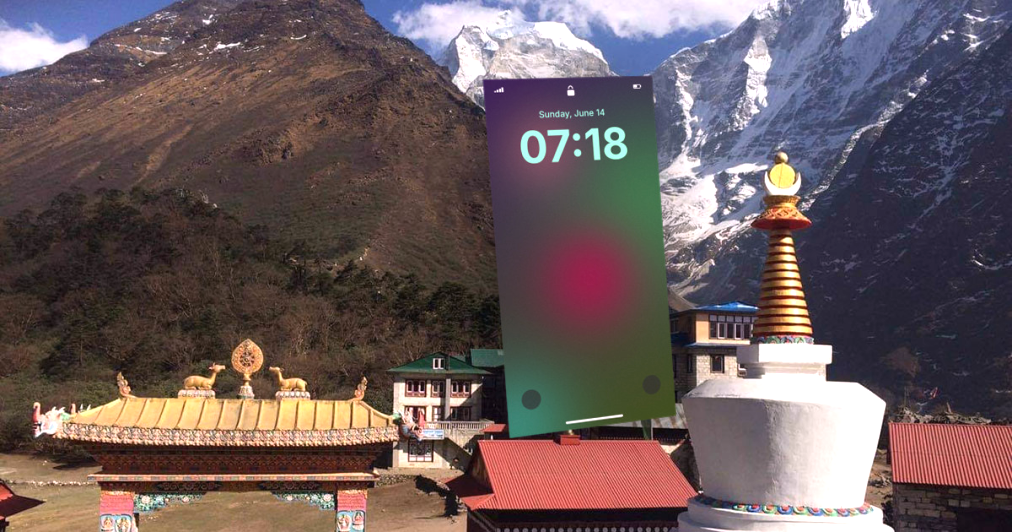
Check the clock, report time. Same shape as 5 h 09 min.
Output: 7 h 18 min
